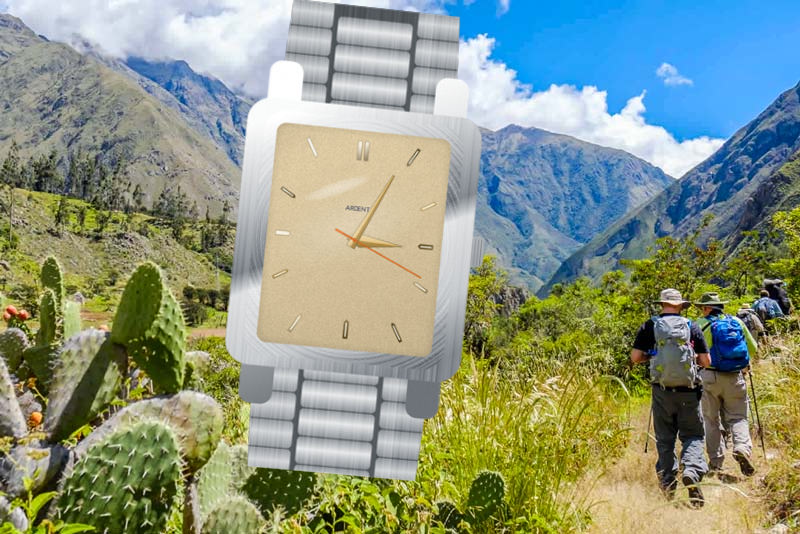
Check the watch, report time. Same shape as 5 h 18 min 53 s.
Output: 3 h 04 min 19 s
